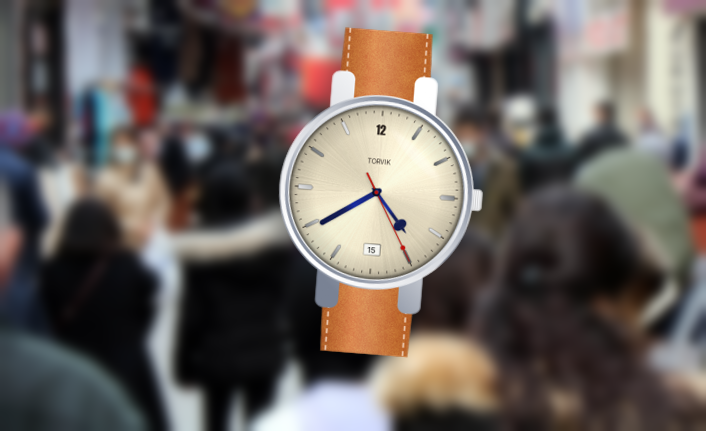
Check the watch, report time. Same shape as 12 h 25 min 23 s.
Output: 4 h 39 min 25 s
